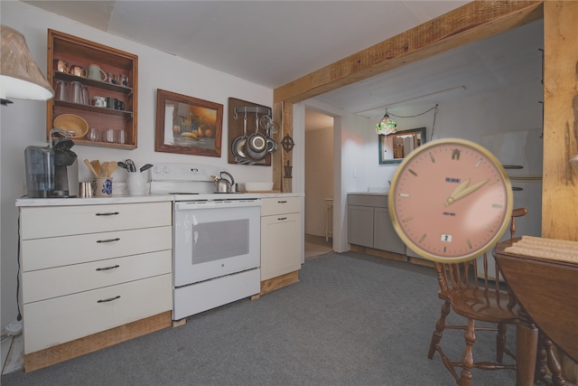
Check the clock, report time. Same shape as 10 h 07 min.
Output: 1 h 09 min
